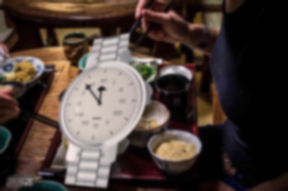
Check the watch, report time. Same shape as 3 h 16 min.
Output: 11 h 53 min
